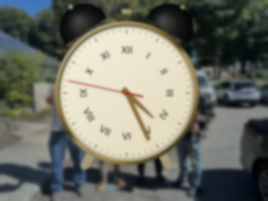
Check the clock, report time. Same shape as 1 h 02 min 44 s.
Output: 4 h 25 min 47 s
